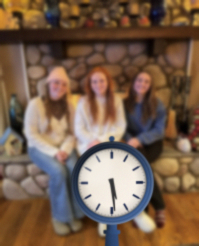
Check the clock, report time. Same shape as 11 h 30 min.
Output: 5 h 29 min
